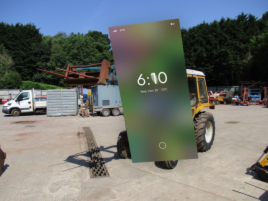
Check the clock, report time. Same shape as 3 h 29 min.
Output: 6 h 10 min
